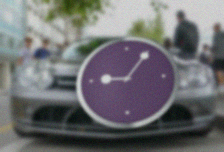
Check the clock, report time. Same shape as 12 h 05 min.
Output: 9 h 06 min
